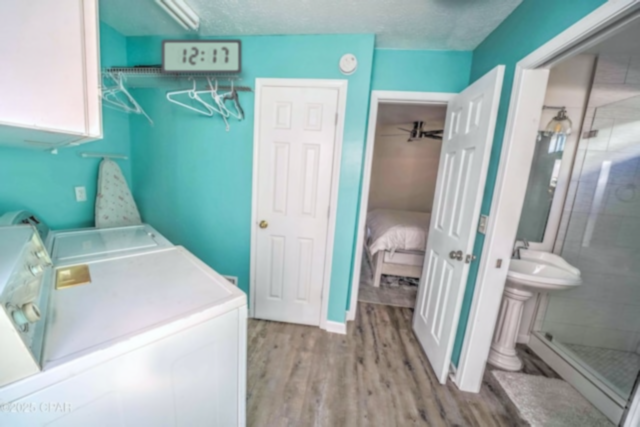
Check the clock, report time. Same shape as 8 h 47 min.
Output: 12 h 17 min
